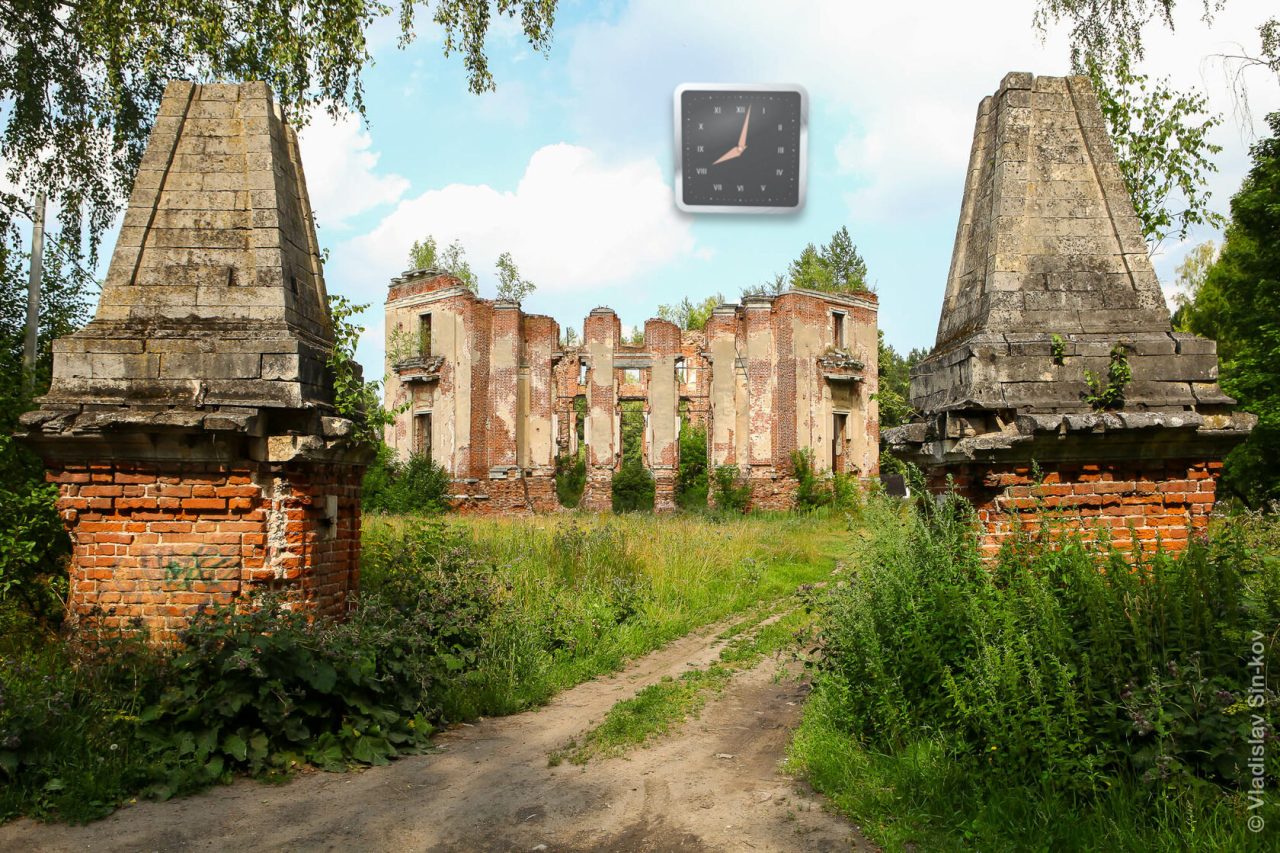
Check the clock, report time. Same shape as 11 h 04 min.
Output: 8 h 02 min
